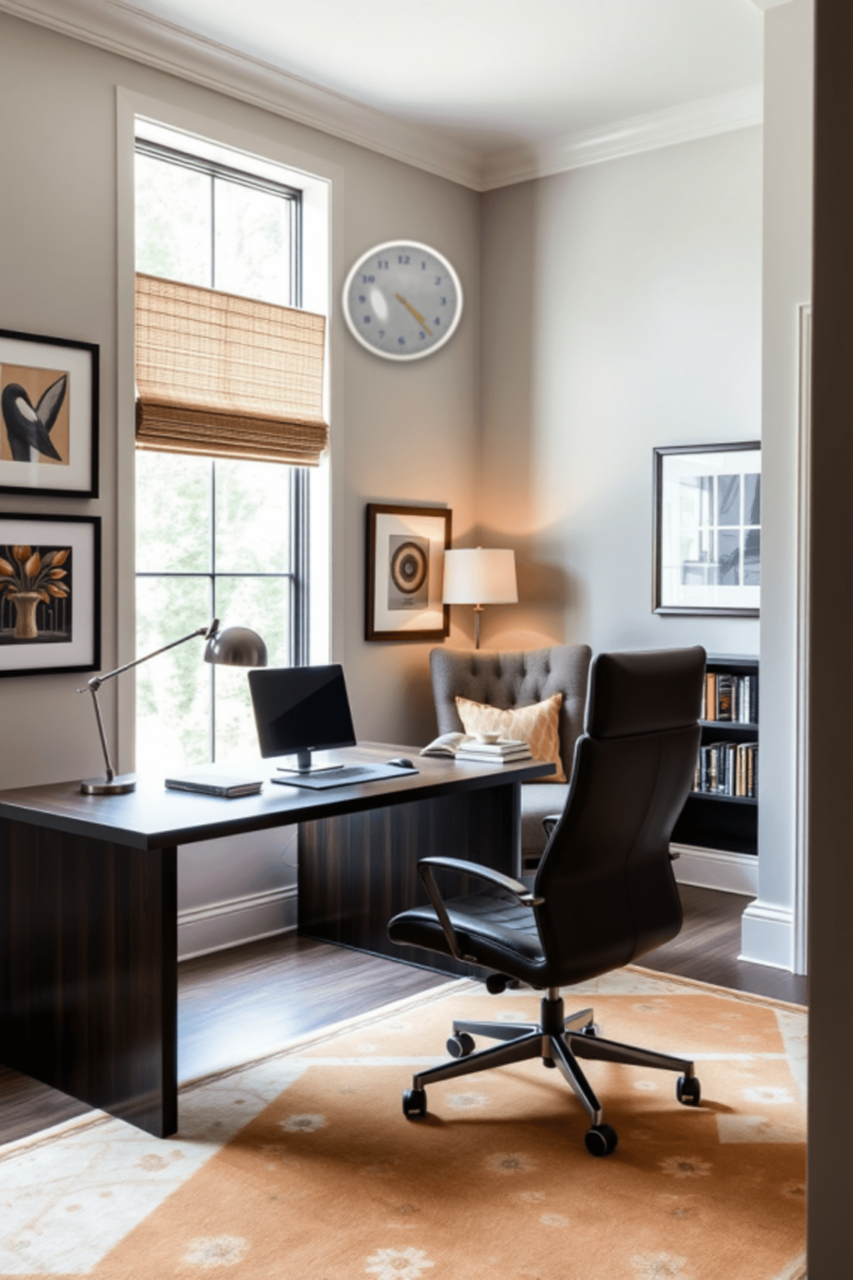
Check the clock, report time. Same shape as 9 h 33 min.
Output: 4 h 23 min
